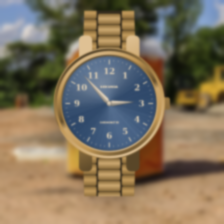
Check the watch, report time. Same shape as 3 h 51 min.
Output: 2 h 53 min
